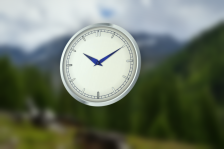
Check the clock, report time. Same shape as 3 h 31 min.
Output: 10 h 10 min
